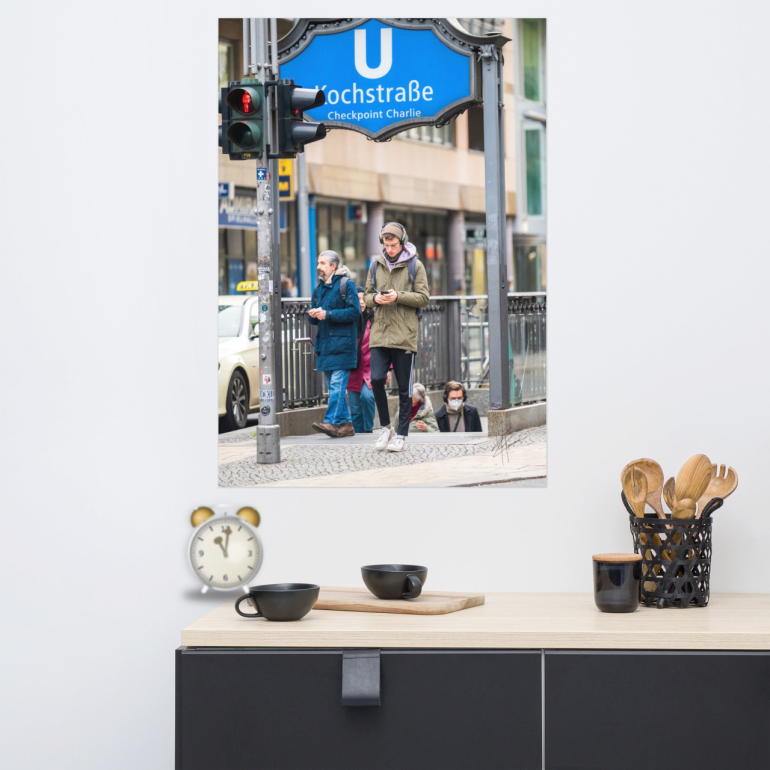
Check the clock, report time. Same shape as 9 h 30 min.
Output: 11 h 01 min
